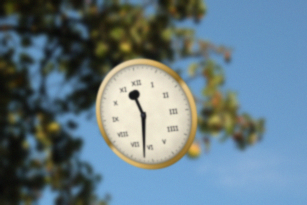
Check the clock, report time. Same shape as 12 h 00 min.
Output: 11 h 32 min
